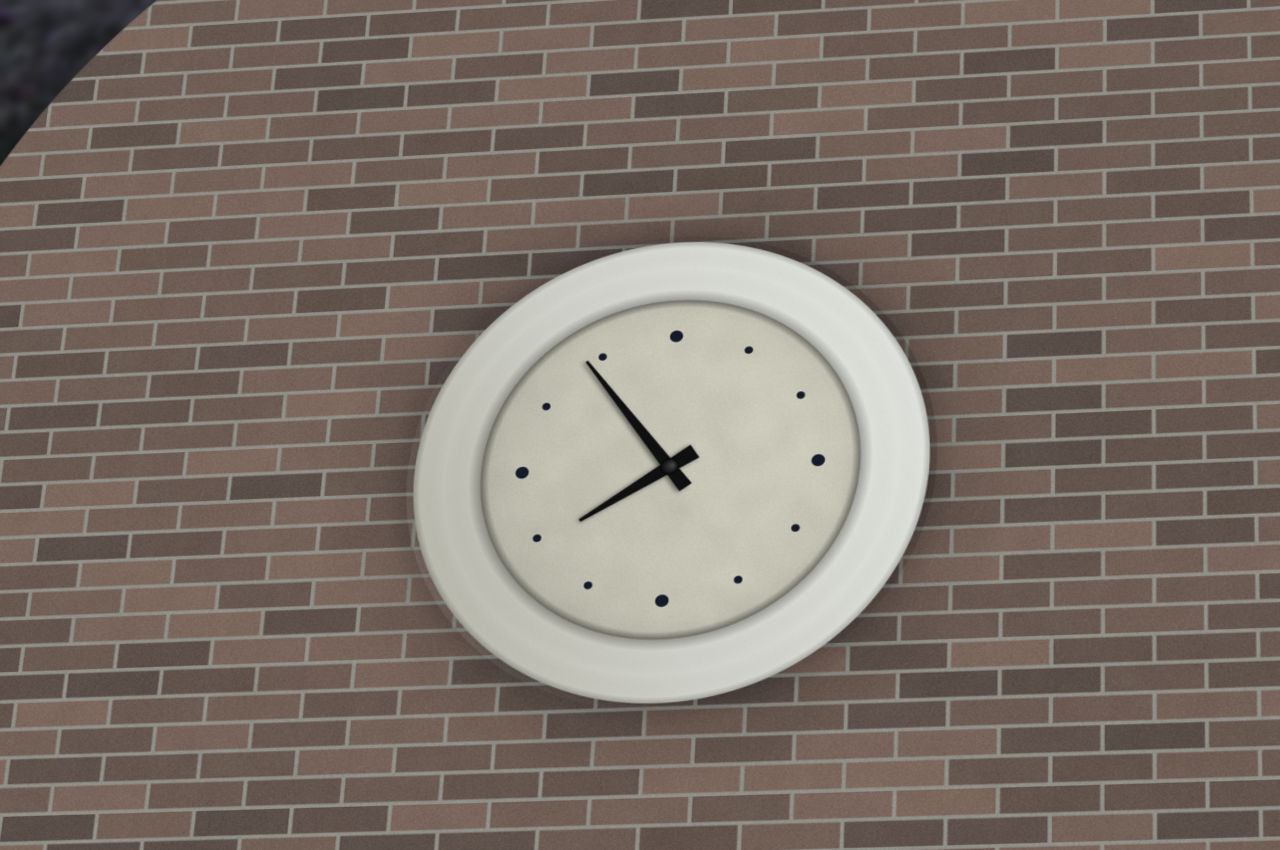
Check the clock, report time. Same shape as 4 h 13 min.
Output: 7 h 54 min
